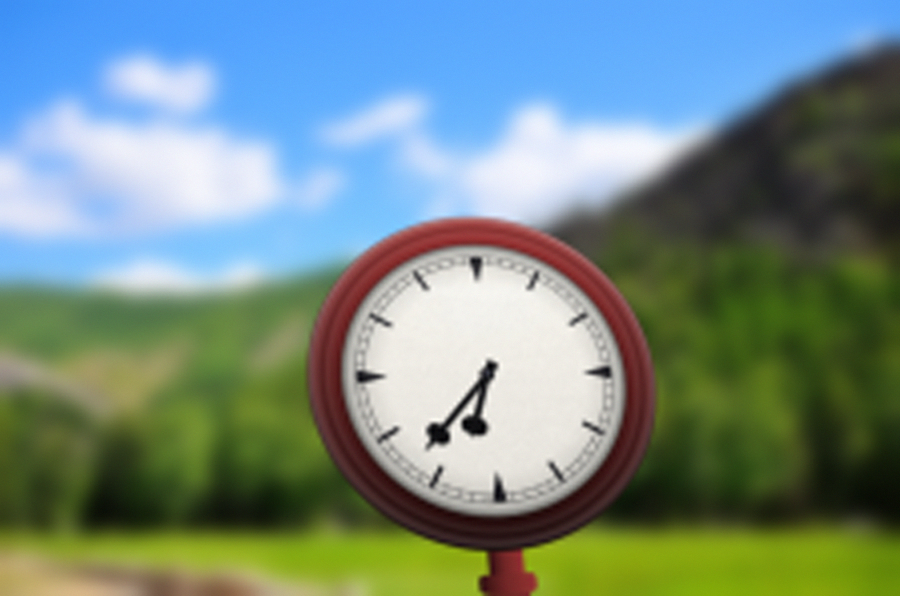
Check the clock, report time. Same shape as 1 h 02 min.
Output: 6 h 37 min
